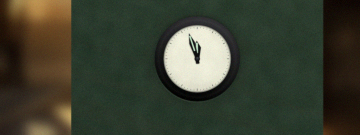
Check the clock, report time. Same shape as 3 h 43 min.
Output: 11 h 57 min
